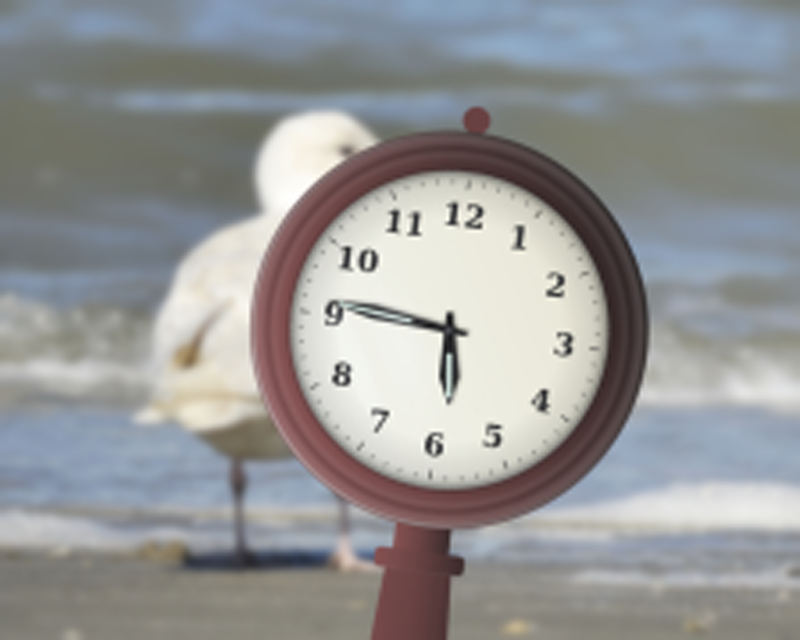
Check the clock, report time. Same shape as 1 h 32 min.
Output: 5 h 46 min
